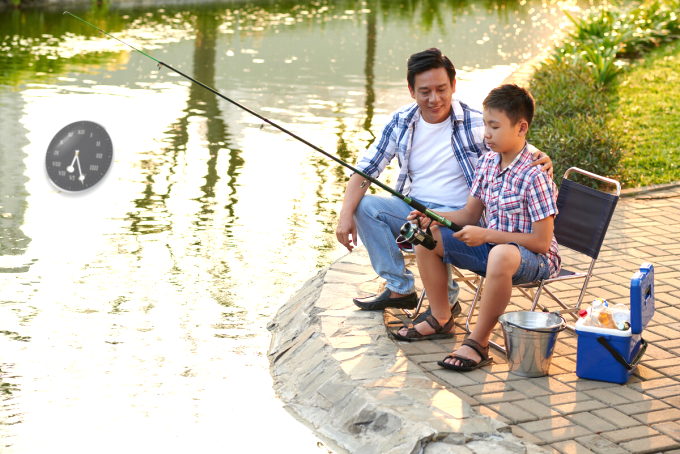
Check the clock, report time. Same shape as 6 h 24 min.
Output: 6 h 26 min
